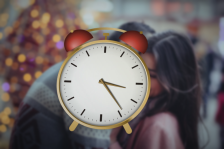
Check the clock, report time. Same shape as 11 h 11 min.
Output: 3 h 24 min
